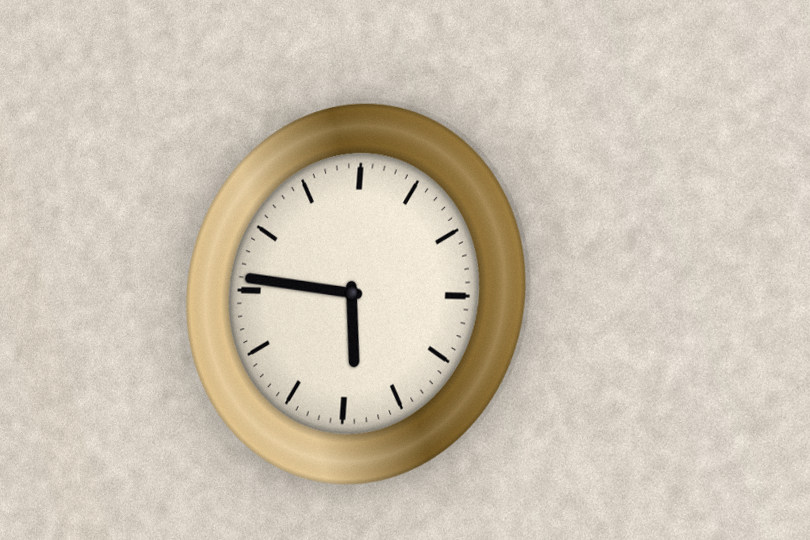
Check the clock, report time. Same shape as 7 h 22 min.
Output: 5 h 46 min
